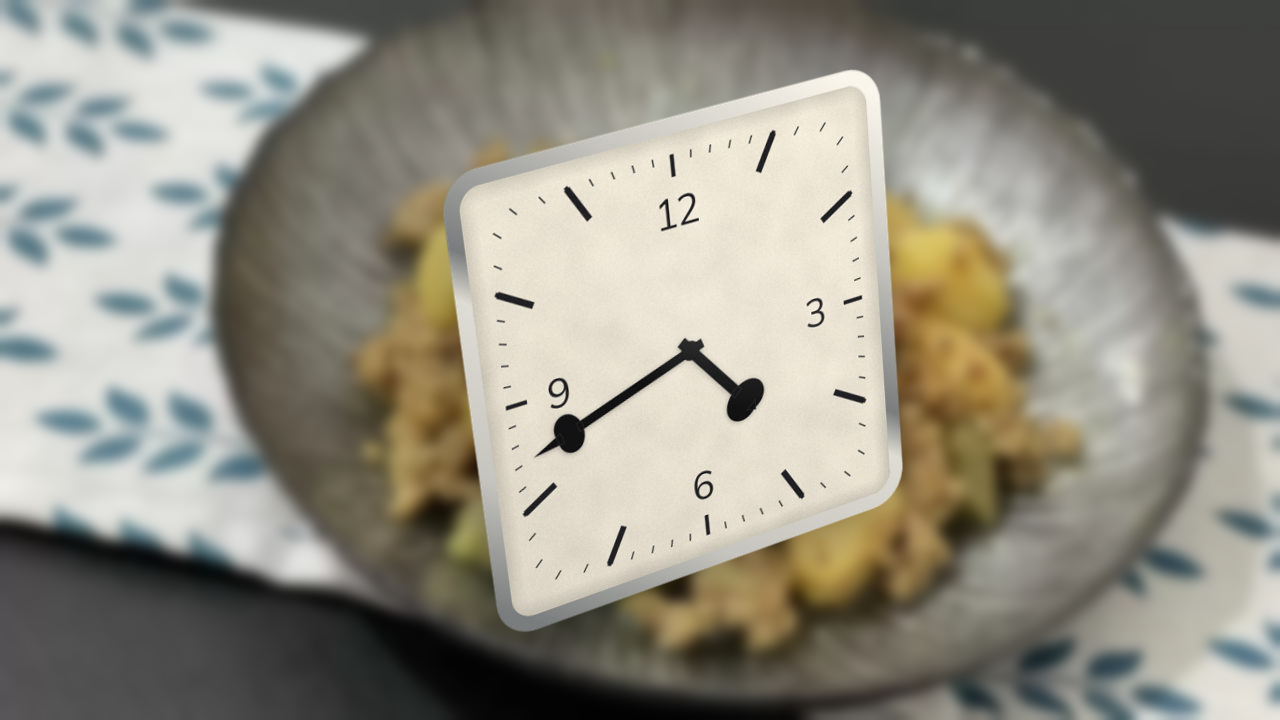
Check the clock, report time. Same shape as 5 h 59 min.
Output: 4 h 42 min
